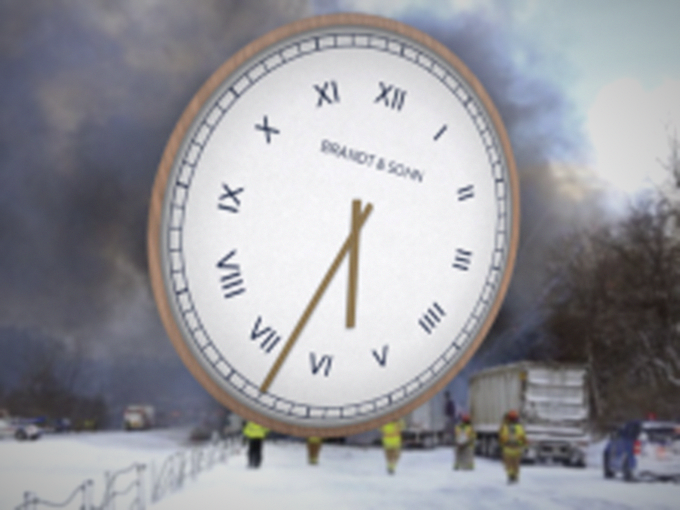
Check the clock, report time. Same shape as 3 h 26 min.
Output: 5 h 33 min
